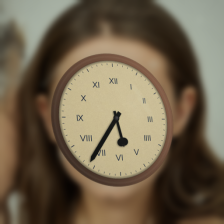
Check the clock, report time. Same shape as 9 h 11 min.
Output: 5 h 36 min
